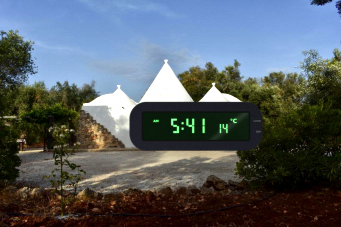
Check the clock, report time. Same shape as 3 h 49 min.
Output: 5 h 41 min
